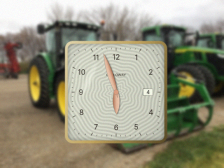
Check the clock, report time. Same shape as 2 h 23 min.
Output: 5 h 57 min
